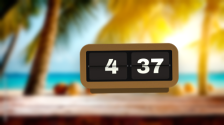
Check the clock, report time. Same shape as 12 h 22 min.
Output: 4 h 37 min
